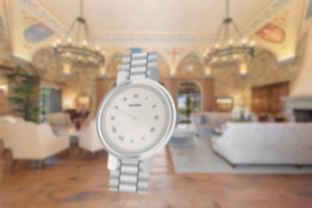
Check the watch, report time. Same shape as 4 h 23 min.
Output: 9 h 49 min
